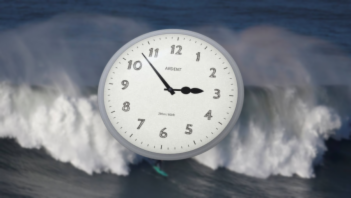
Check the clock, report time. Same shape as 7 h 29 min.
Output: 2 h 53 min
